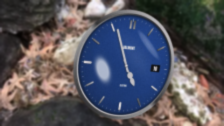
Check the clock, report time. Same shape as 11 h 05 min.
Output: 4 h 56 min
